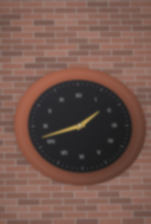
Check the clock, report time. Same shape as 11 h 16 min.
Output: 1 h 42 min
